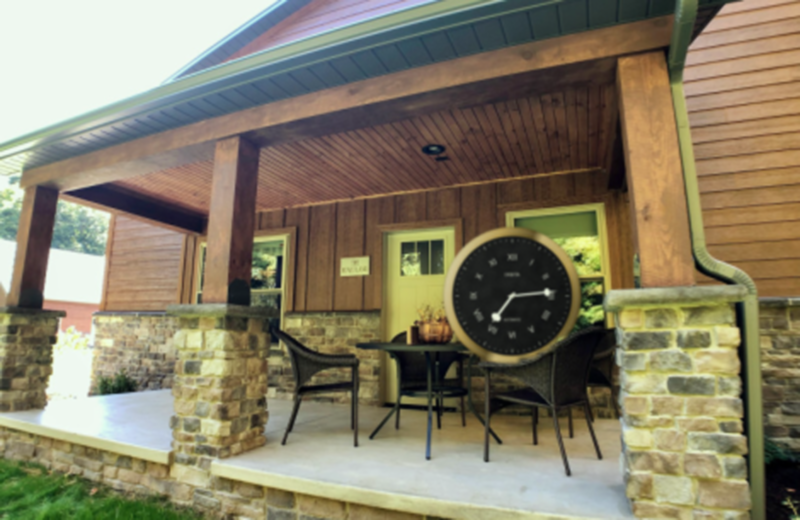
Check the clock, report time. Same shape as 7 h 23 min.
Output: 7 h 14 min
